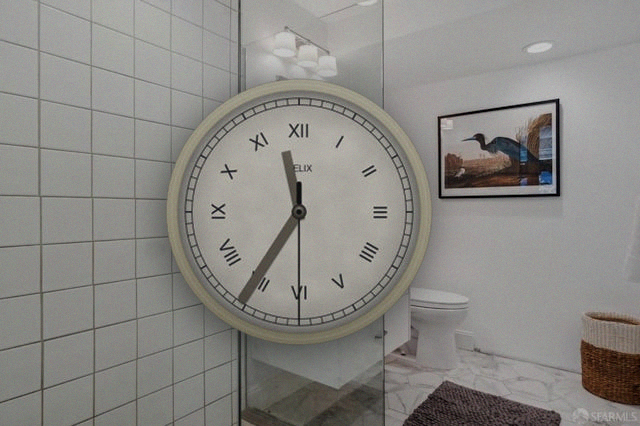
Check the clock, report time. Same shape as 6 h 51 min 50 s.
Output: 11 h 35 min 30 s
